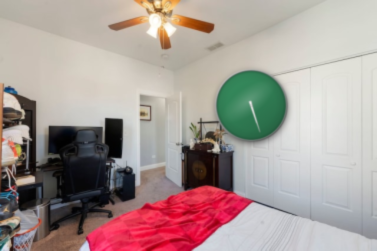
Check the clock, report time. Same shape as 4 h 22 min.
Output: 5 h 27 min
